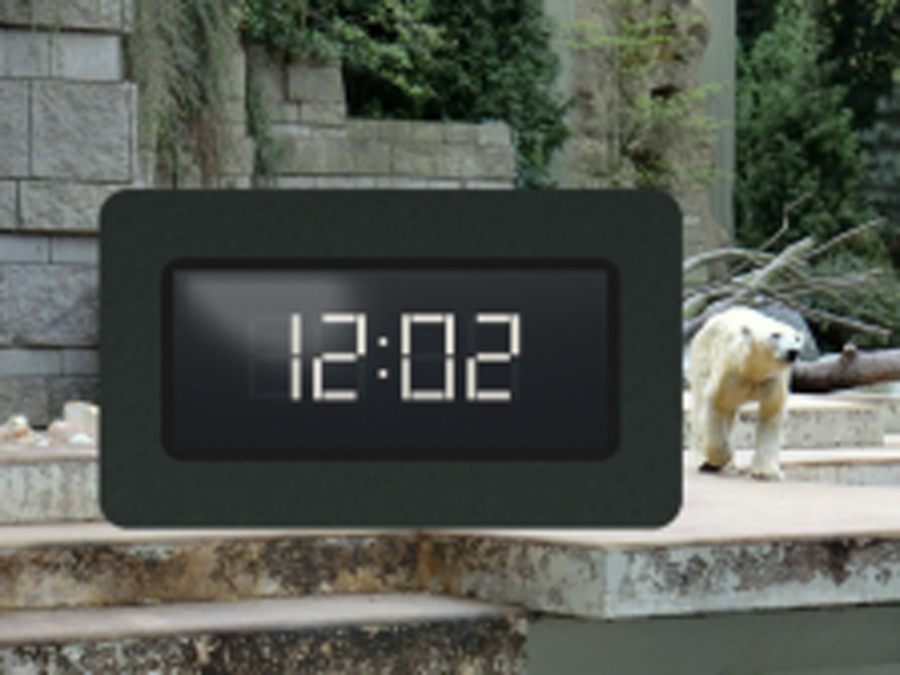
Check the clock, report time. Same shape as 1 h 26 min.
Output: 12 h 02 min
